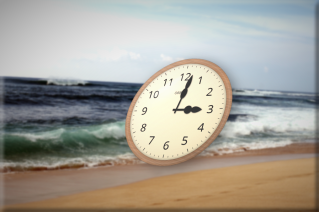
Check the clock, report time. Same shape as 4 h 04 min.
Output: 3 h 02 min
